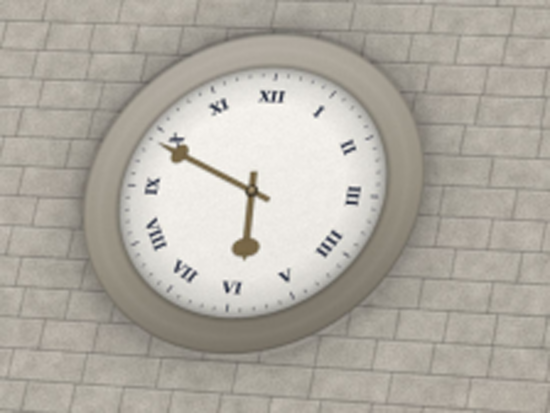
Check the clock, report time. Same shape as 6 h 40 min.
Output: 5 h 49 min
